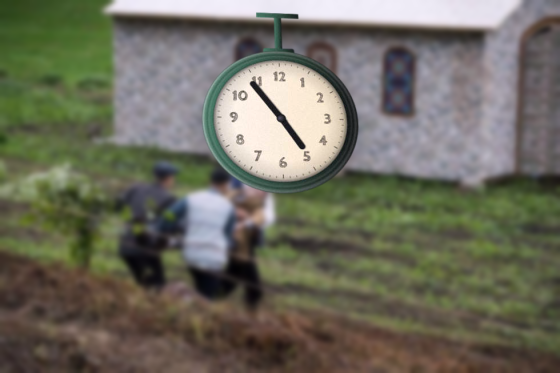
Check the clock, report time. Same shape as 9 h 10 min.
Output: 4 h 54 min
